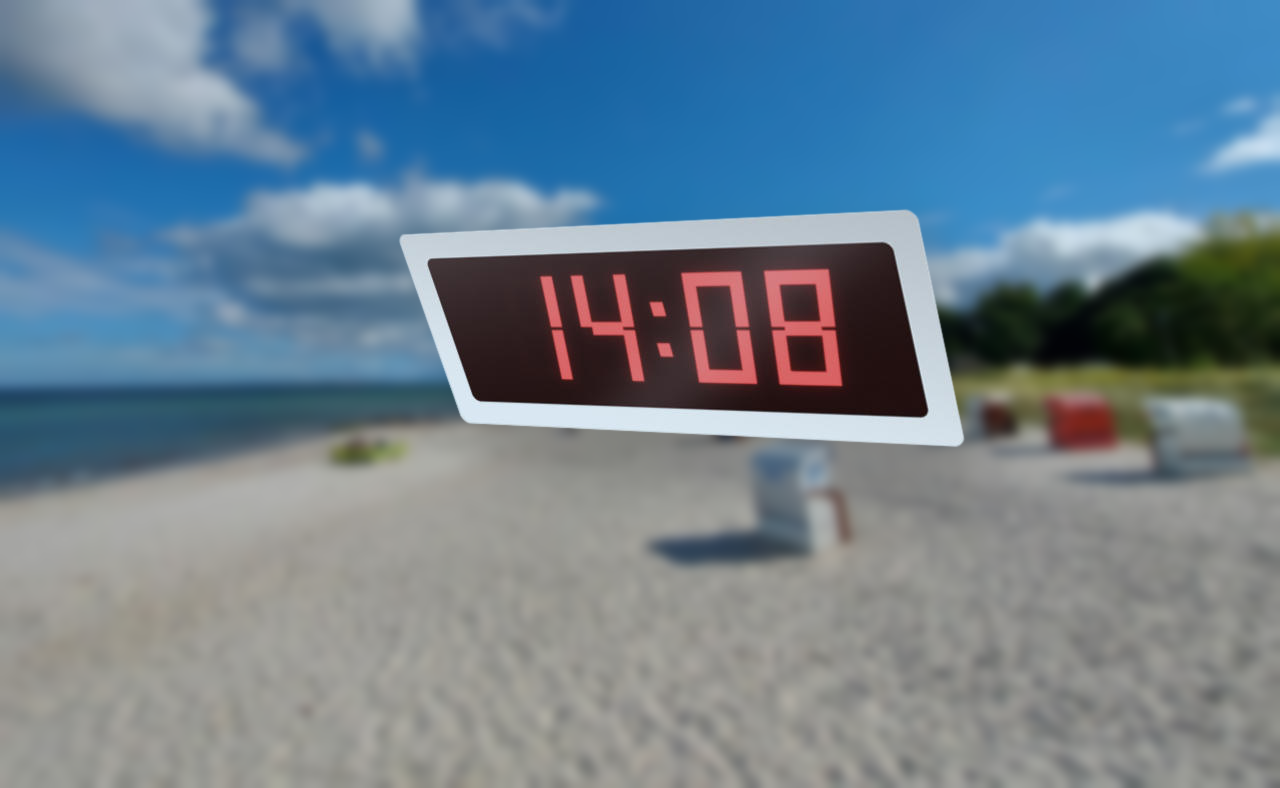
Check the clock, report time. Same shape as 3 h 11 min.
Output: 14 h 08 min
